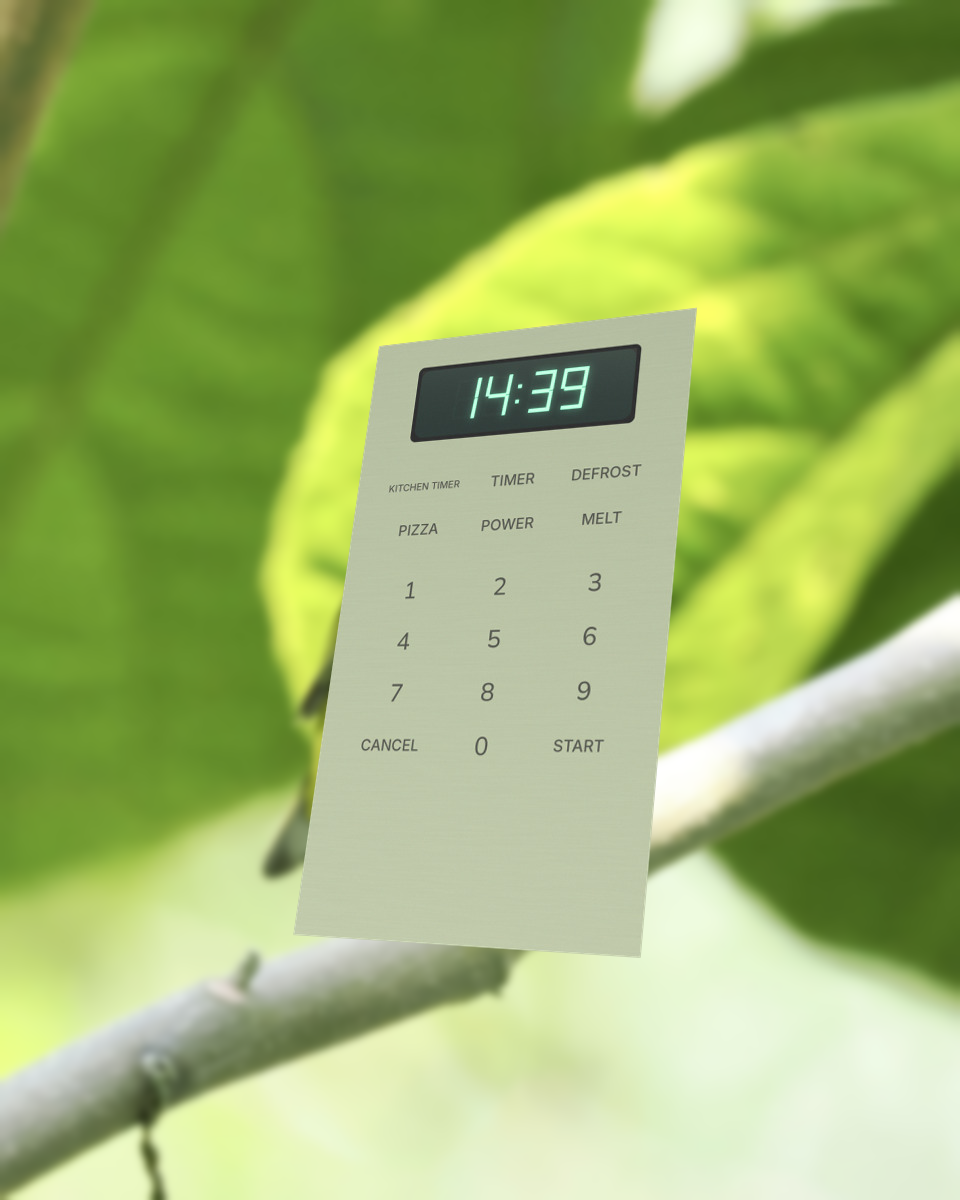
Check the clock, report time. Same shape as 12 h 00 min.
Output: 14 h 39 min
